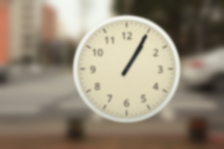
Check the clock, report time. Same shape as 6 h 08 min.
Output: 1 h 05 min
